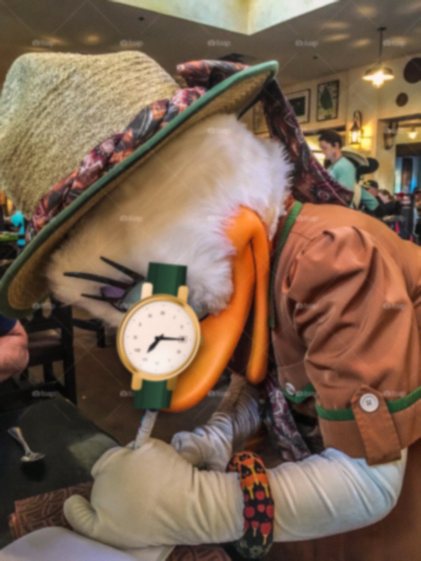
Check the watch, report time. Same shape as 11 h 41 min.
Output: 7 h 15 min
